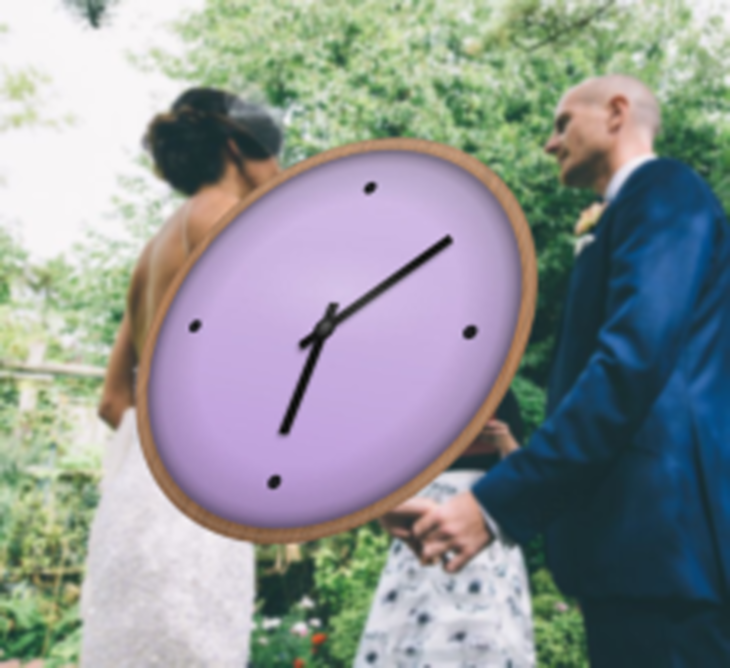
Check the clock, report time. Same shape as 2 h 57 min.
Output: 6 h 08 min
